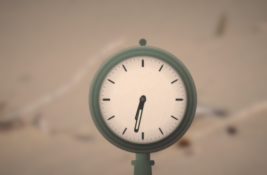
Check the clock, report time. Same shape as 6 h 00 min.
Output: 6 h 32 min
